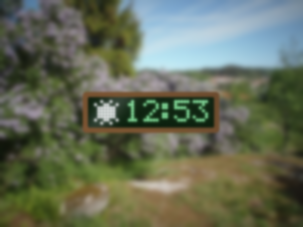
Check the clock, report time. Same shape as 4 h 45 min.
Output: 12 h 53 min
